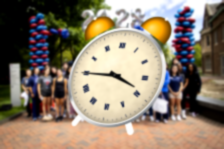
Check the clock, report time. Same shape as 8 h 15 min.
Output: 3 h 45 min
